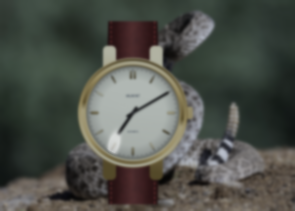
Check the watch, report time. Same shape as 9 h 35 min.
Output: 7 h 10 min
